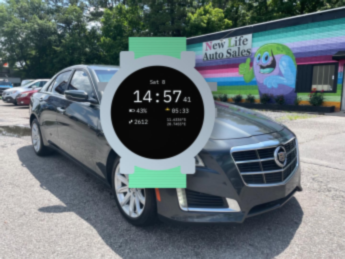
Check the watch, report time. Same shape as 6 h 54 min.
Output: 14 h 57 min
